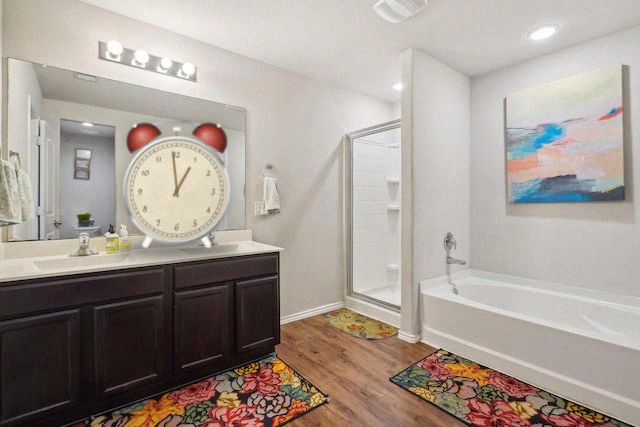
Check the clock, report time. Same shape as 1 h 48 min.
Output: 12 h 59 min
